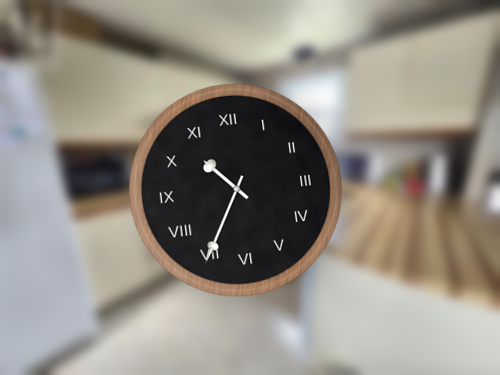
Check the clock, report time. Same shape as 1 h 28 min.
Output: 10 h 35 min
